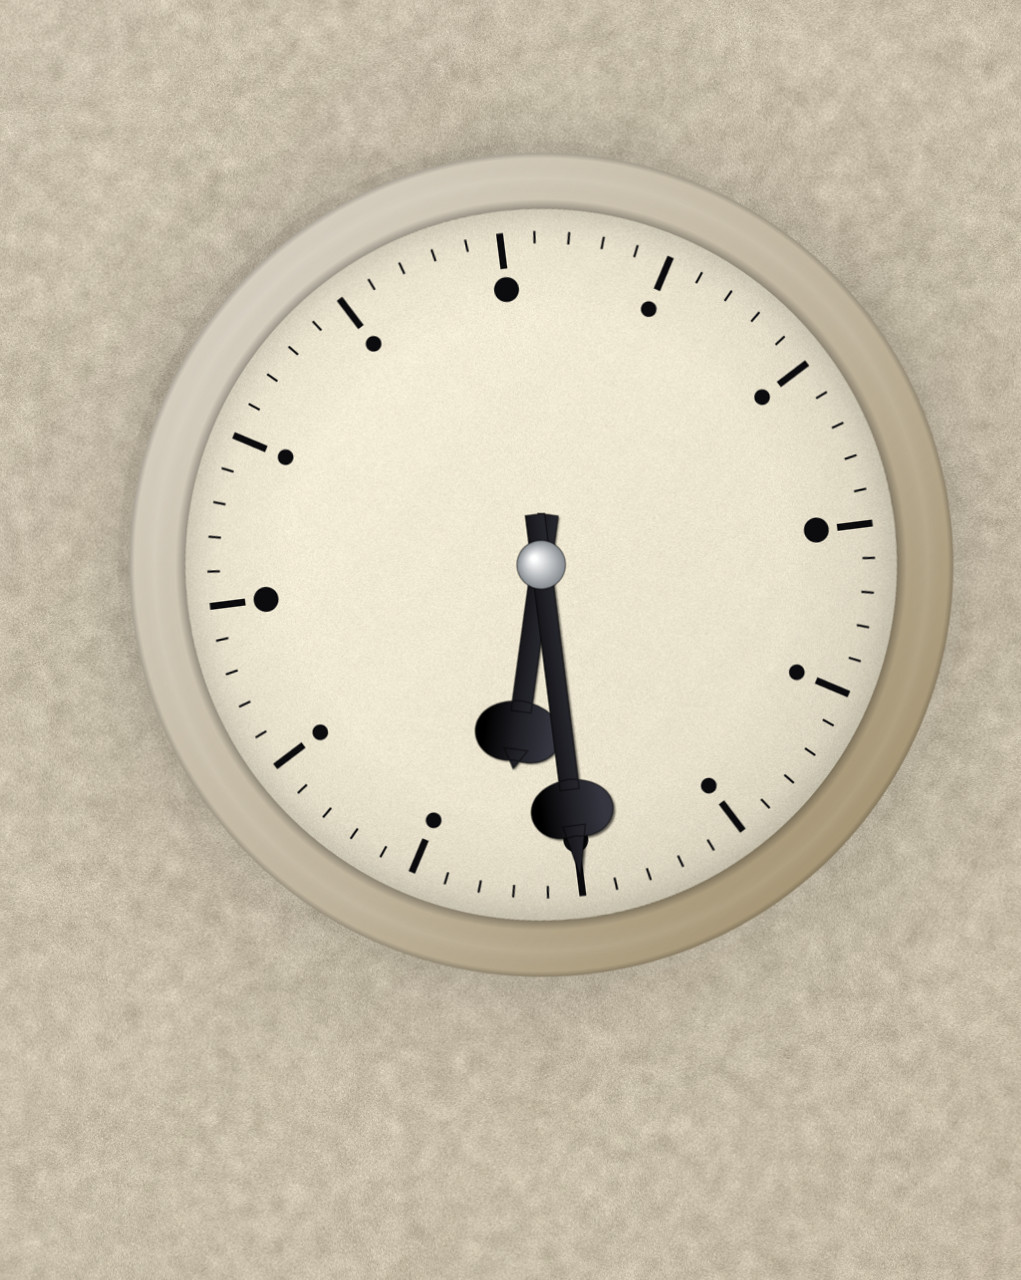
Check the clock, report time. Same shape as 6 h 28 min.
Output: 6 h 30 min
